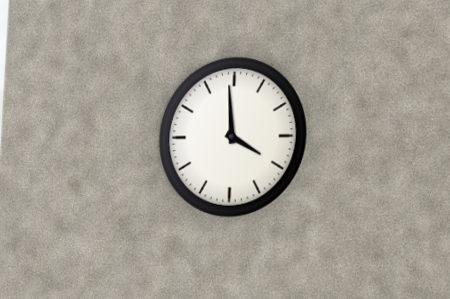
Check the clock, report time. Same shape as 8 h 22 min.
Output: 3 h 59 min
